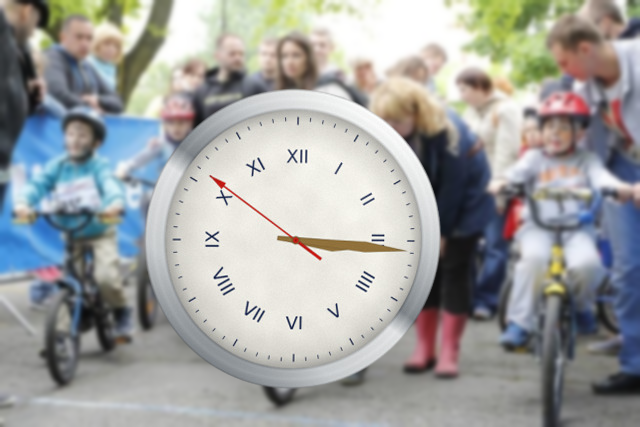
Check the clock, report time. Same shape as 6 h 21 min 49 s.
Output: 3 h 15 min 51 s
